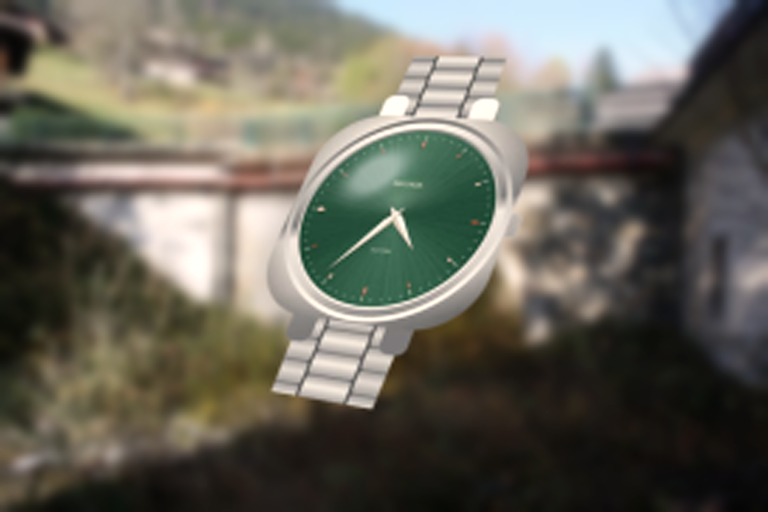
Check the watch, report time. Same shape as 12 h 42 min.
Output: 4 h 36 min
